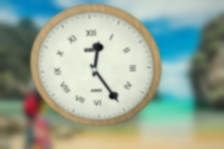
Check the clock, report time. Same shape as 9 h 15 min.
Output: 12 h 25 min
